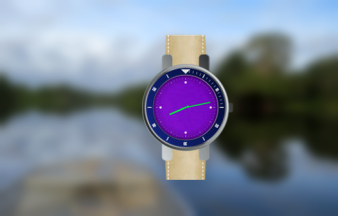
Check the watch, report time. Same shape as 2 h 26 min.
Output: 8 h 13 min
